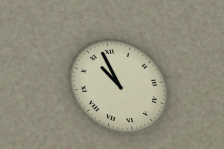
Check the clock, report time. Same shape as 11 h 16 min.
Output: 10 h 58 min
